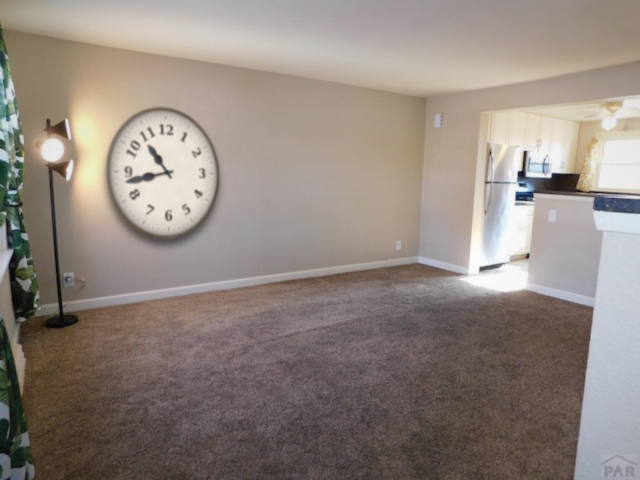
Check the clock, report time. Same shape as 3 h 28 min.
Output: 10 h 43 min
